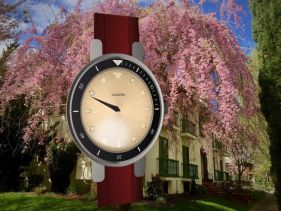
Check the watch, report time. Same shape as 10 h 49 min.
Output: 9 h 49 min
